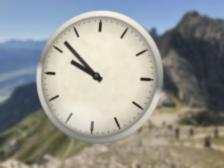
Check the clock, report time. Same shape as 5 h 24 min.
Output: 9 h 52 min
